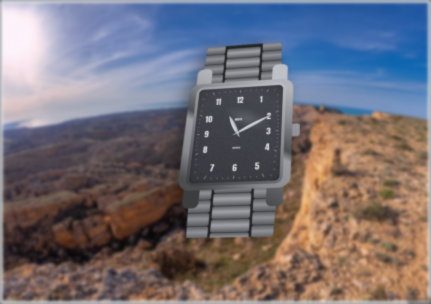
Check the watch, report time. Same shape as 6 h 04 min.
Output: 11 h 10 min
